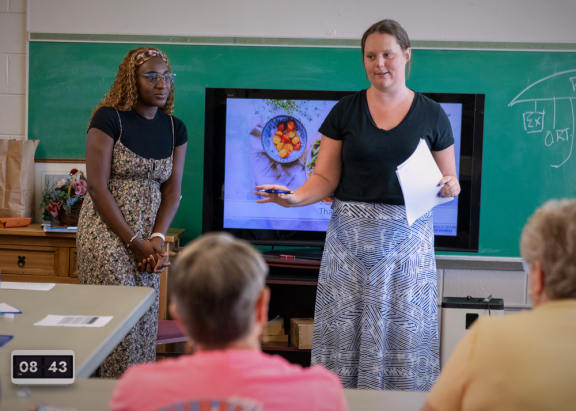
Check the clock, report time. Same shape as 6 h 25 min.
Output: 8 h 43 min
